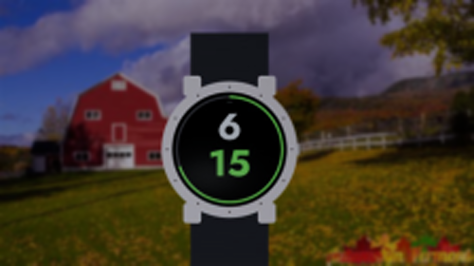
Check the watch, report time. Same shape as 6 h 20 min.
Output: 6 h 15 min
